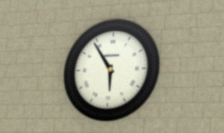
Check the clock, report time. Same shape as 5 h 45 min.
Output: 5 h 54 min
